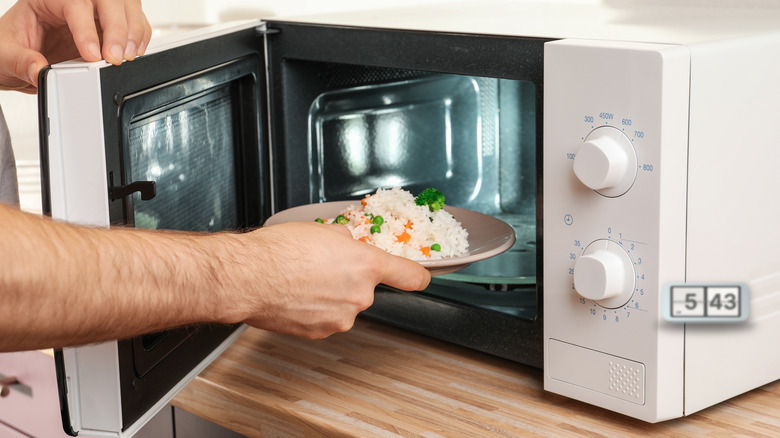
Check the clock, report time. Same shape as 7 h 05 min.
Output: 5 h 43 min
